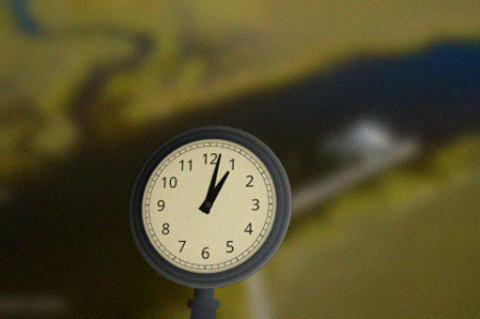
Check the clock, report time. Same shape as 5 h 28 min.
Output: 1 h 02 min
